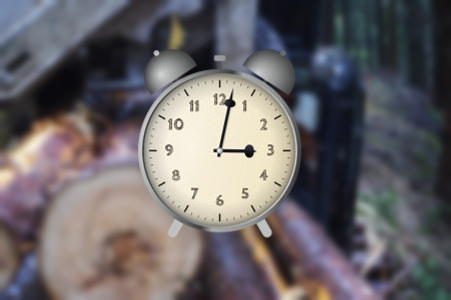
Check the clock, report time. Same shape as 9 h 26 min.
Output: 3 h 02 min
